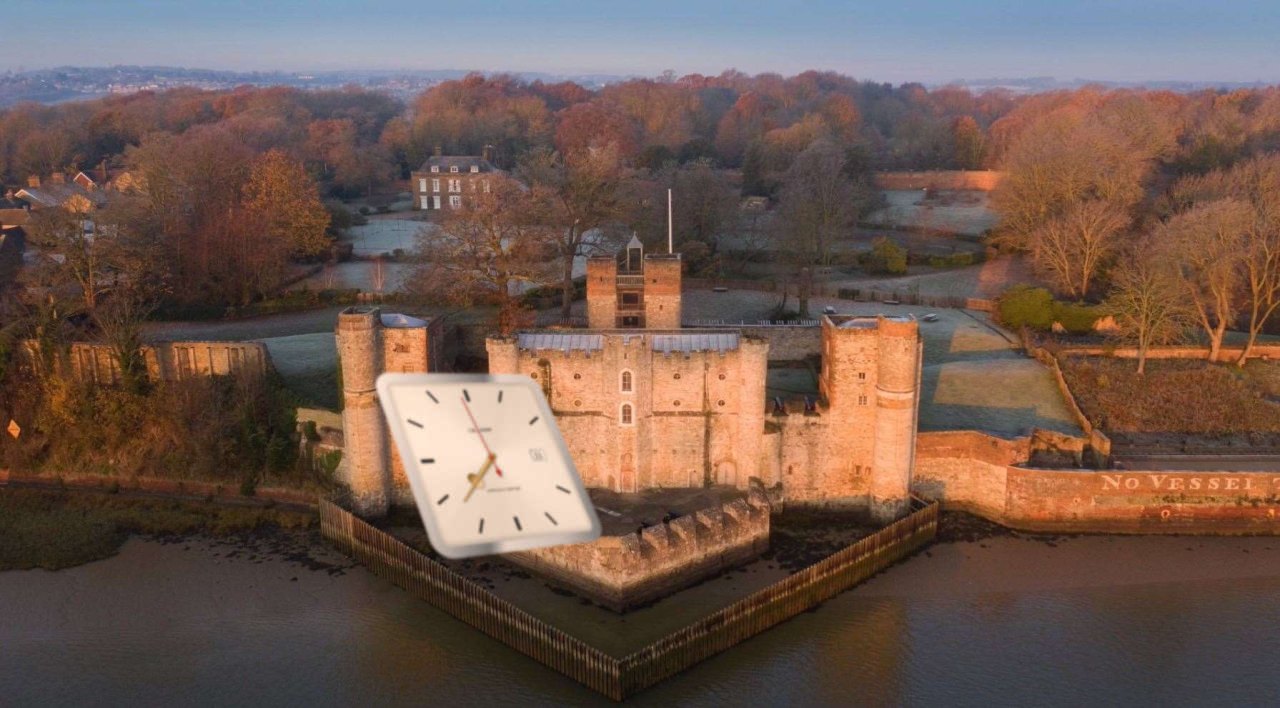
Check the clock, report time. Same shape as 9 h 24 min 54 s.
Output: 7 h 37 min 59 s
